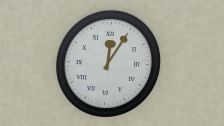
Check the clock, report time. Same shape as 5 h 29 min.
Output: 12 h 05 min
